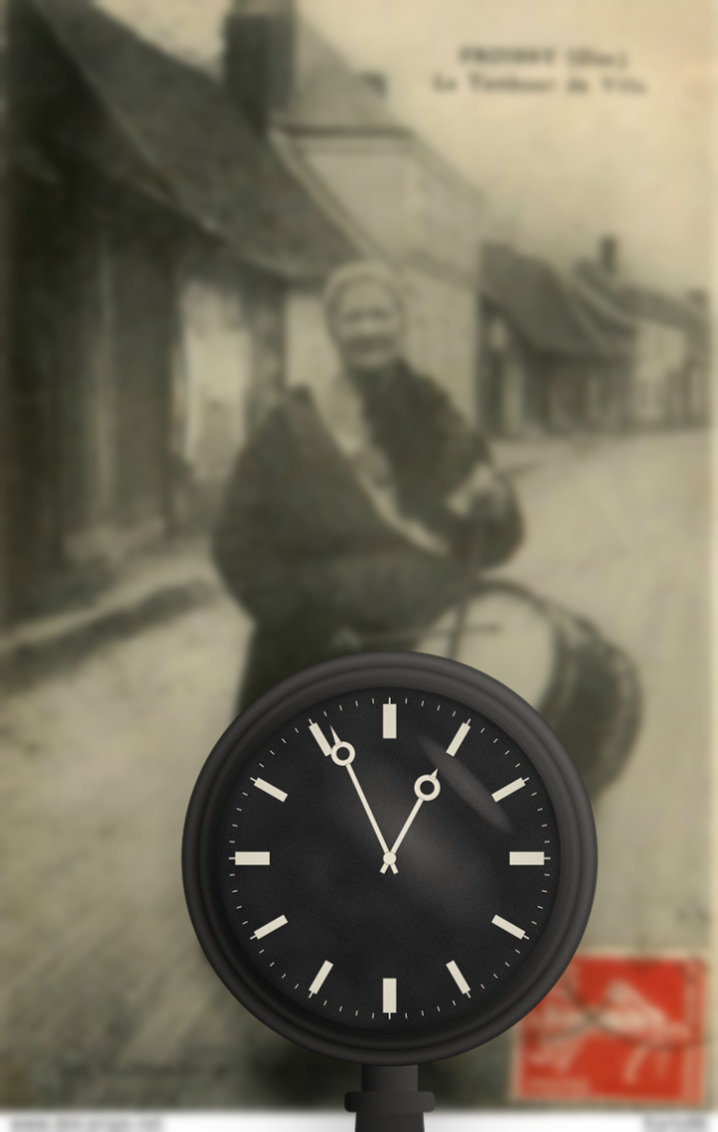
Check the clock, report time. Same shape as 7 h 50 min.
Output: 12 h 56 min
